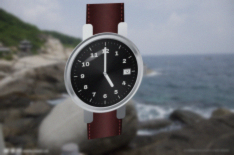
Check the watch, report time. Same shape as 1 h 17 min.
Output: 5 h 00 min
